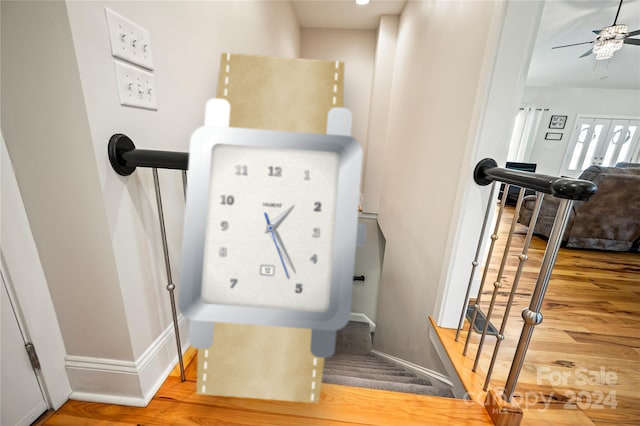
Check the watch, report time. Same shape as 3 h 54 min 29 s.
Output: 1 h 24 min 26 s
